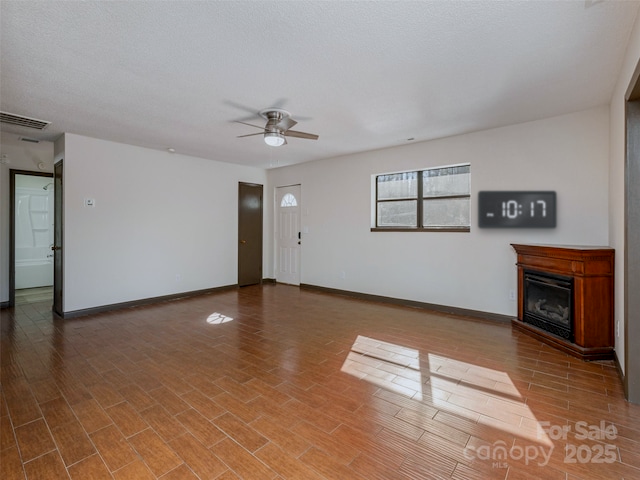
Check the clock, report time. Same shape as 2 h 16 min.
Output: 10 h 17 min
